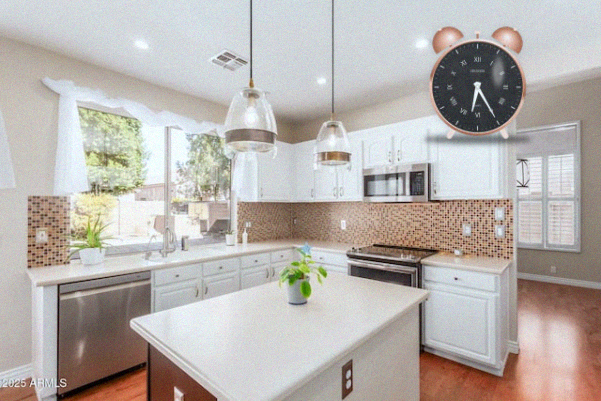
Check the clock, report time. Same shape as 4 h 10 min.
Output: 6 h 25 min
